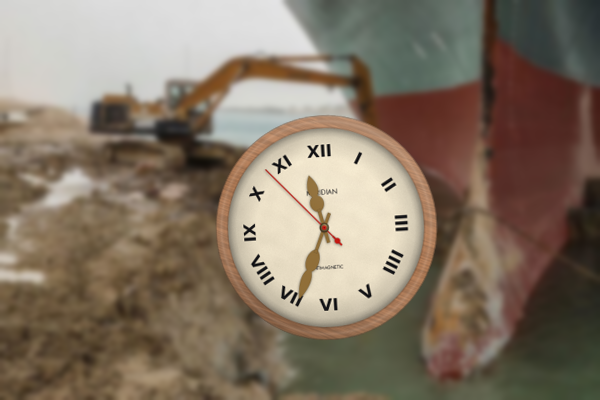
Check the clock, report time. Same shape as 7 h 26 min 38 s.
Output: 11 h 33 min 53 s
